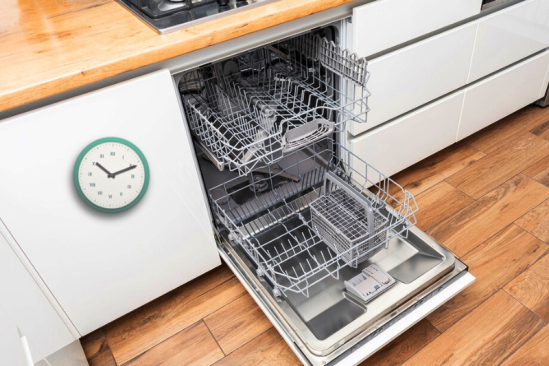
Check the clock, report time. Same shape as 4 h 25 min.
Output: 10 h 11 min
